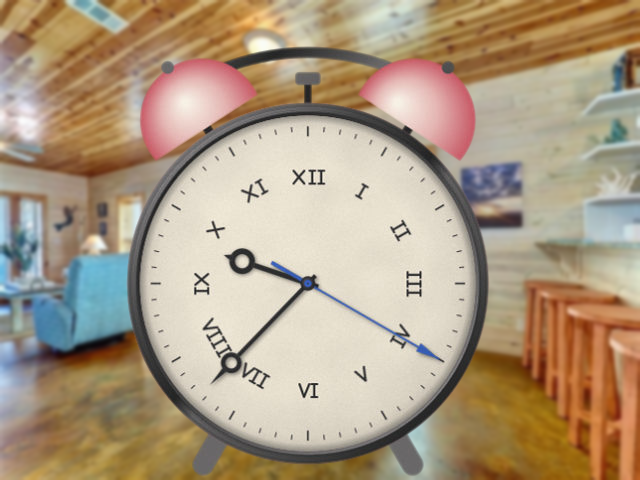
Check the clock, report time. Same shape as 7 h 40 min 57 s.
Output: 9 h 37 min 20 s
